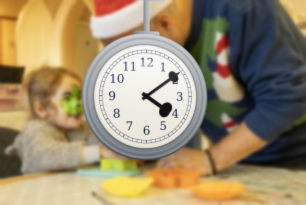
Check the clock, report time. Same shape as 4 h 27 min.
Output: 4 h 09 min
